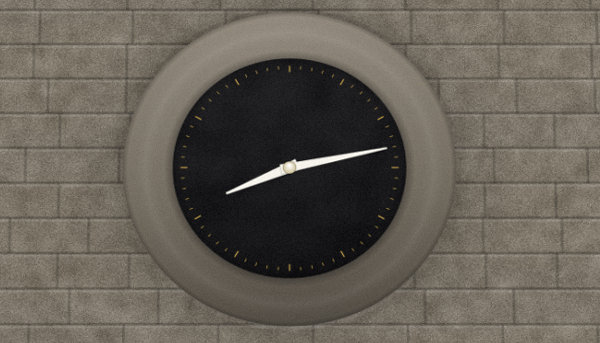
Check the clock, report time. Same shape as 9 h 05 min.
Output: 8 h 13 min
